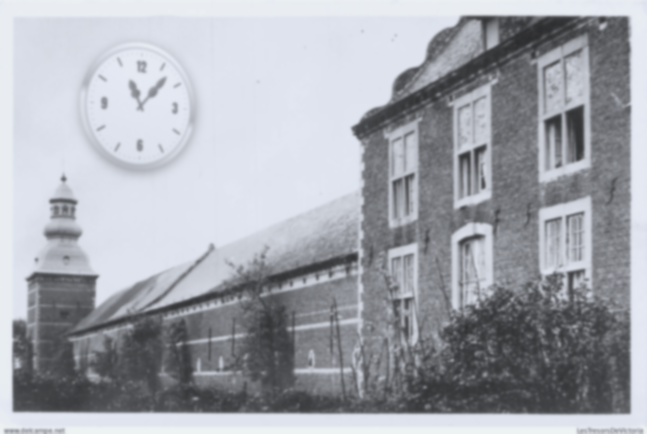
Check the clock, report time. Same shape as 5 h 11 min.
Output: 11 h 07 min
